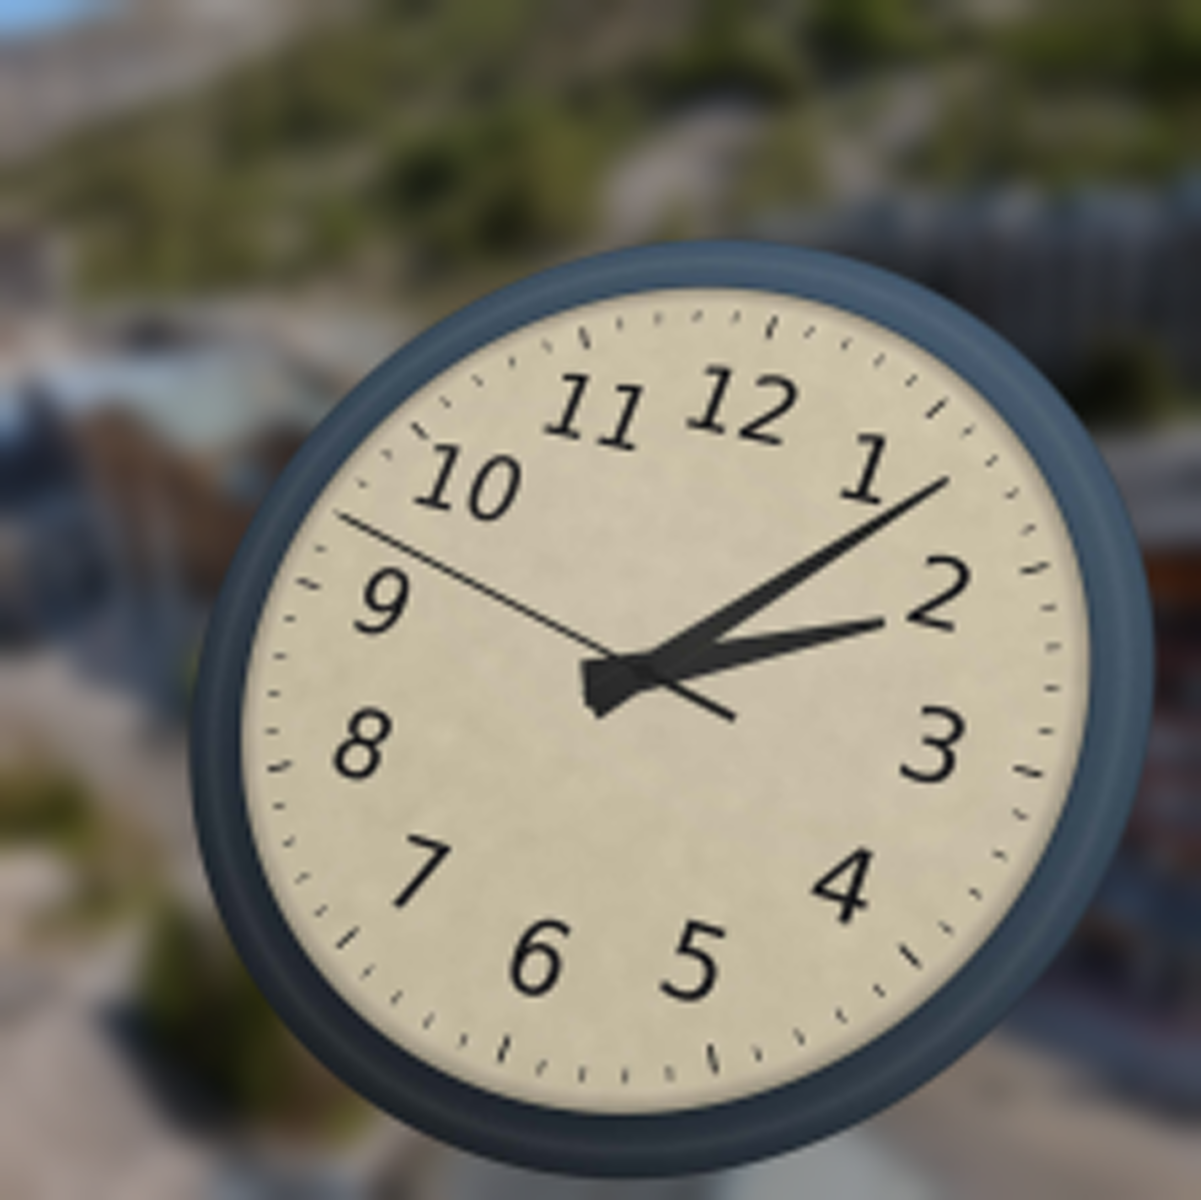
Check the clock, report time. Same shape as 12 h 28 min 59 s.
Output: 2 h 06 min 47 s
